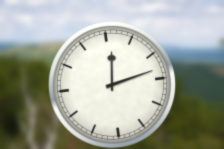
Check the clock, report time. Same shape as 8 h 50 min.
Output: 12 h 13 min
